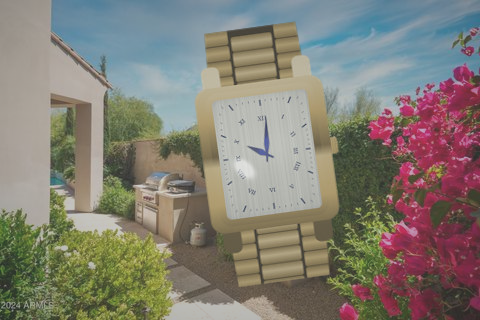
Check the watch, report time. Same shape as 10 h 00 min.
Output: 10 h 01 min
